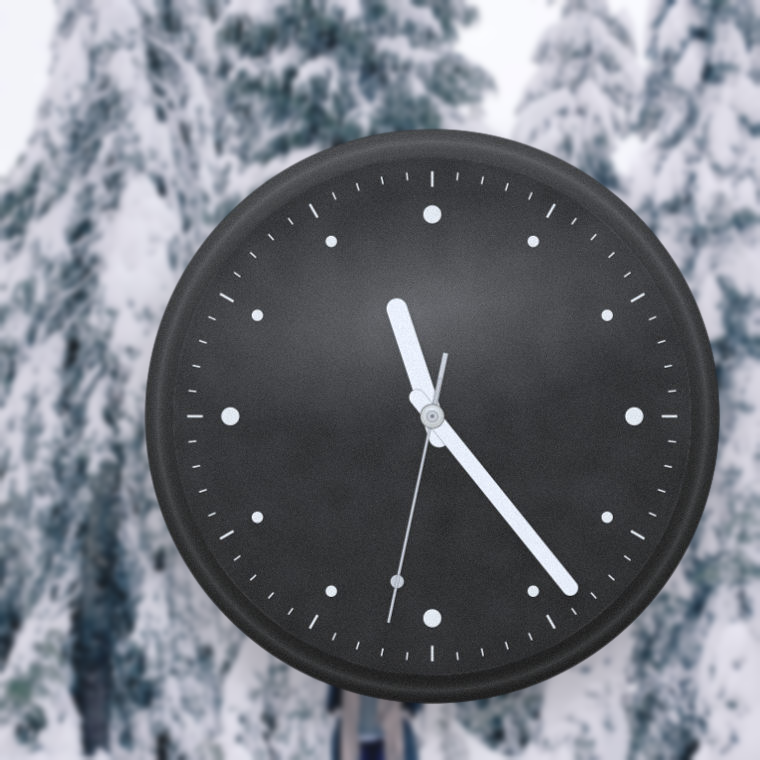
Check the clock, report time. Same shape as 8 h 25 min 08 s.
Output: 11 h 23 min 32 s
